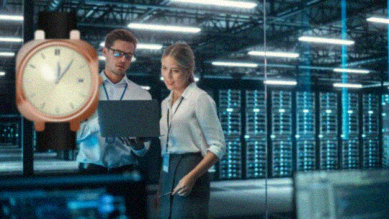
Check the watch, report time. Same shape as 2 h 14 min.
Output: 12 h 06 min
